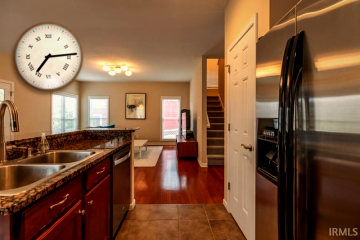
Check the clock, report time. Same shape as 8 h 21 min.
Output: 7 h 14 min
